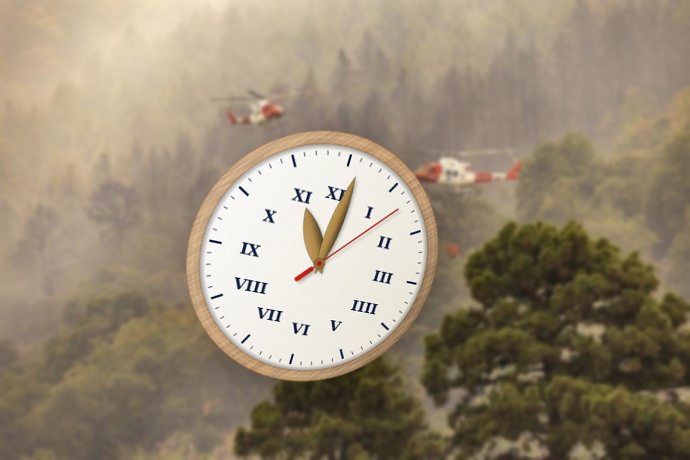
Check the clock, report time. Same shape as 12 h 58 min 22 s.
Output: 11 h 01 min 07 s
